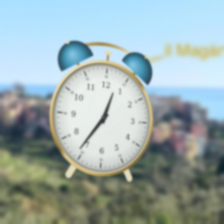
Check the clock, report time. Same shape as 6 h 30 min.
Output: 12 h 36 min
